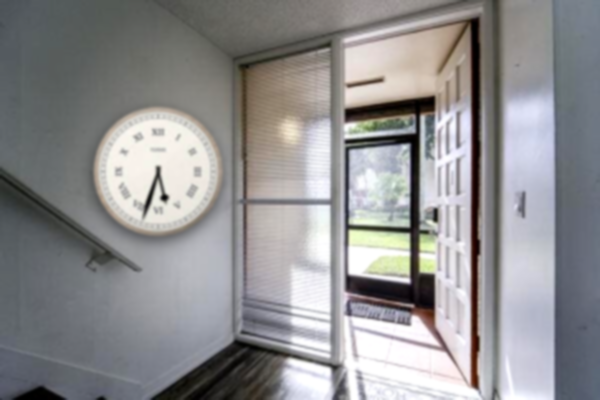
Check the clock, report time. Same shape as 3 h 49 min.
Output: 5 h 33 min
